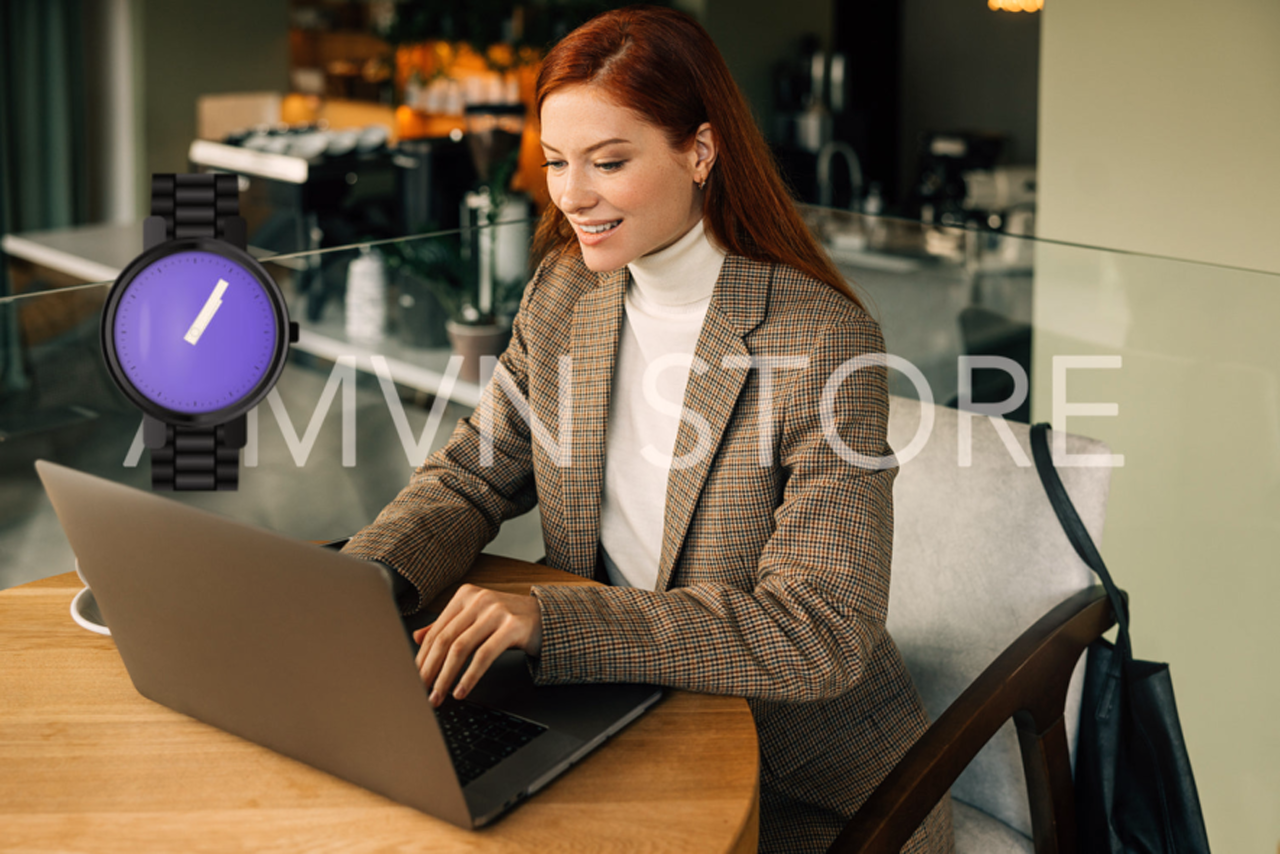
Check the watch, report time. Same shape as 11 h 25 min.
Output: 1 h 05 min
